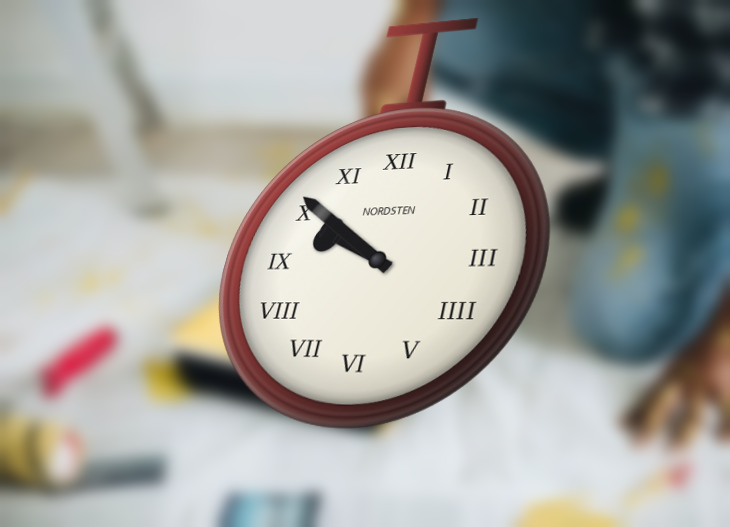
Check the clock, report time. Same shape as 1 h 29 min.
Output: 9 h 51 min
